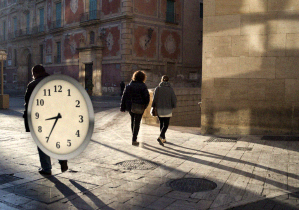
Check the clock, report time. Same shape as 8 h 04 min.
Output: 8 h 35 min
